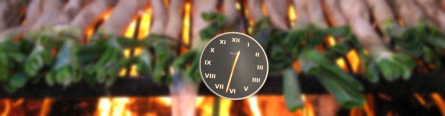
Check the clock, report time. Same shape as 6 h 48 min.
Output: 12 h 32 min
